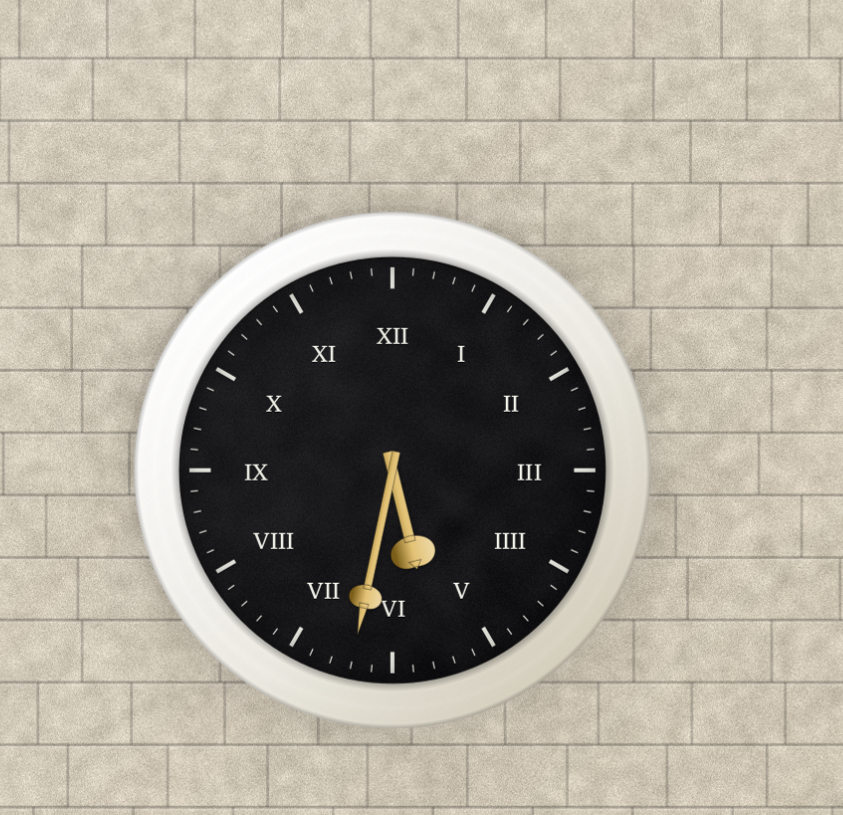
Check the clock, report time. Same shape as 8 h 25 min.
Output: 5 h 32 min
